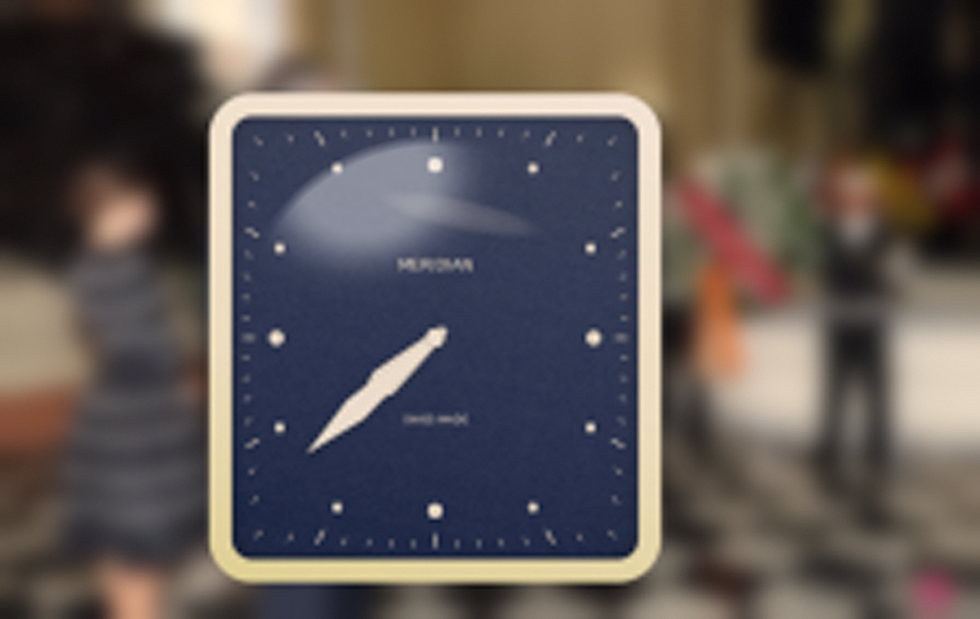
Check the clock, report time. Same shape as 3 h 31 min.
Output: 7 h 38 min
